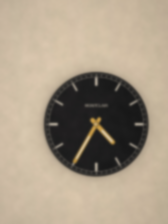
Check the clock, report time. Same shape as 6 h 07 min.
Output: 4 h 35 min
